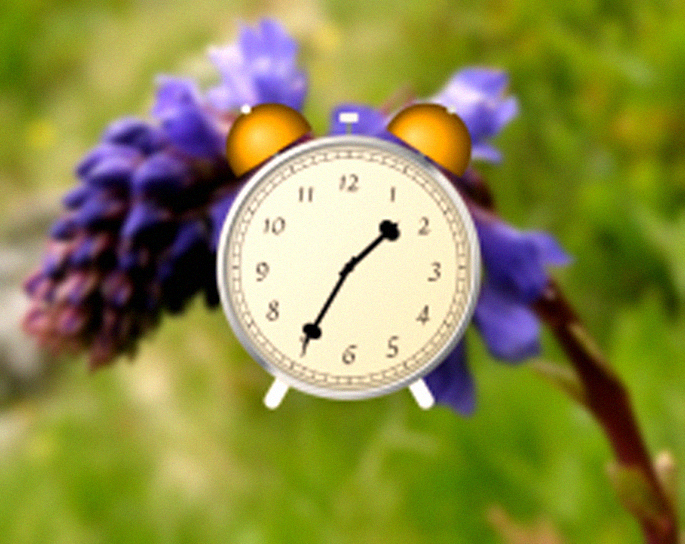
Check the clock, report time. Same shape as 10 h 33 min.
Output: 1 h 35 min
